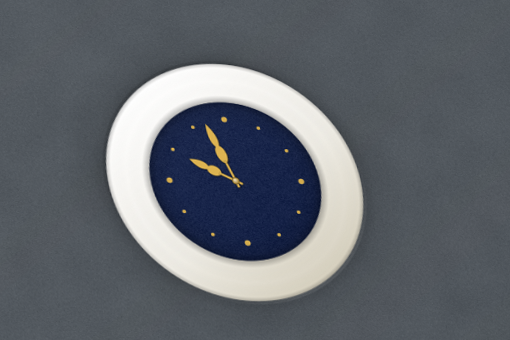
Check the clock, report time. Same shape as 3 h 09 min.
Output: 9 h 57 min
